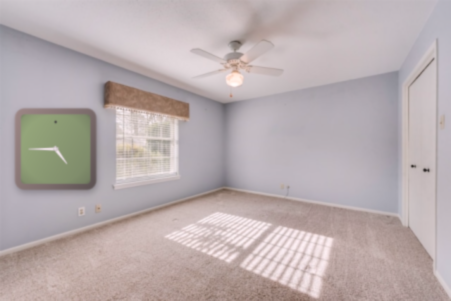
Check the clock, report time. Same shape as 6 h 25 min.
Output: 4 h 45 min
